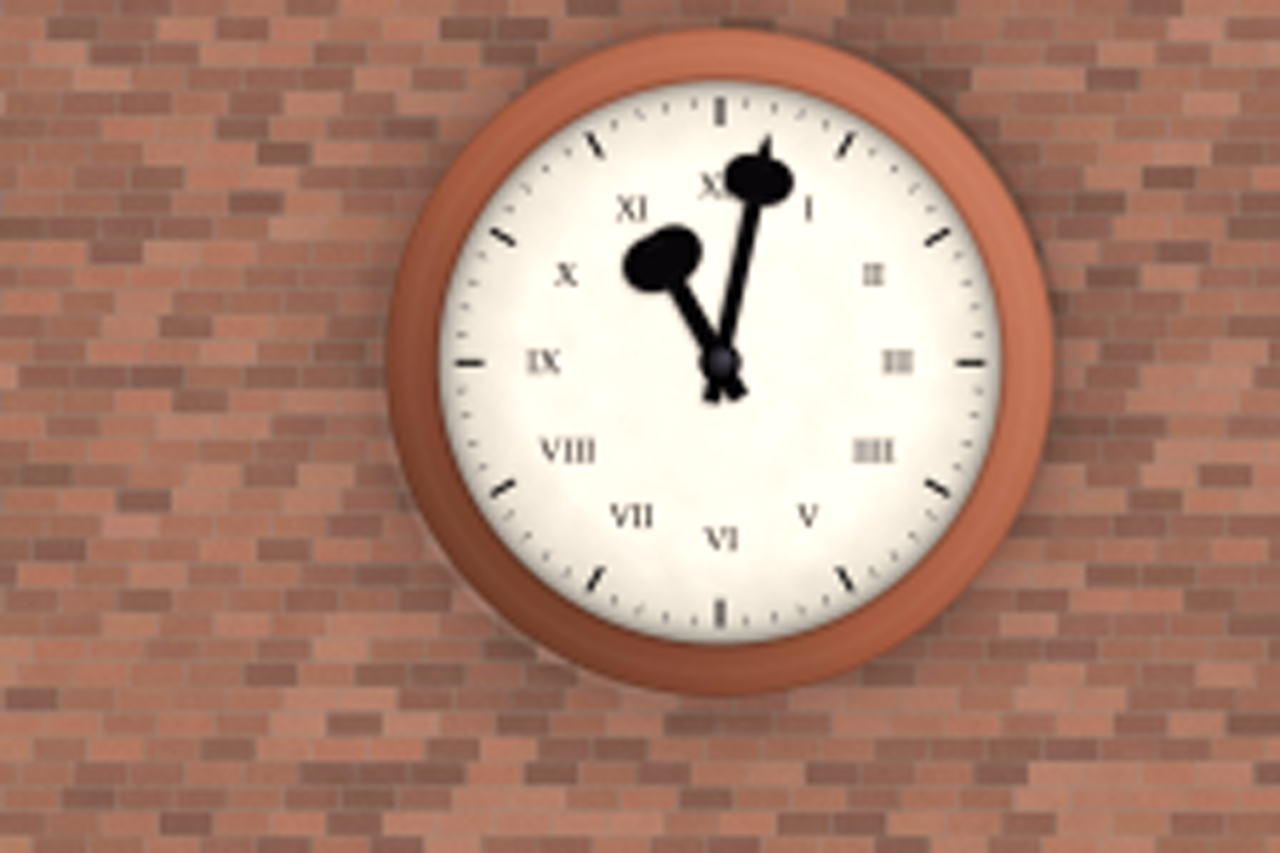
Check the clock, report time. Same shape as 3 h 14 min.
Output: 11 h 02 min
